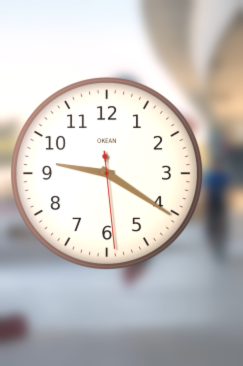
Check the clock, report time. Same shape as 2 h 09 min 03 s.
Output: 9 h 20 min 29 s
